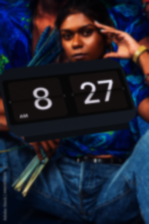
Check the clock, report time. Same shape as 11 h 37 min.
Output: 8 h 27 min
